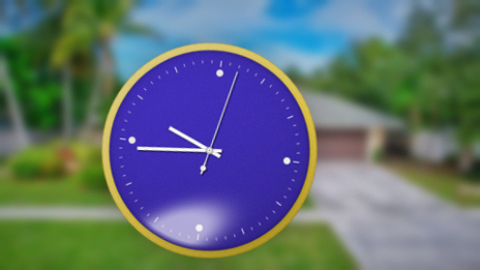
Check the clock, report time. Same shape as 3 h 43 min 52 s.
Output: 9 h 44 min 02 s
